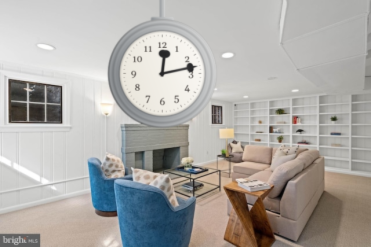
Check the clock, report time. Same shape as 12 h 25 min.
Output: 12 h 13 min
